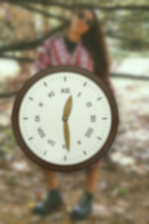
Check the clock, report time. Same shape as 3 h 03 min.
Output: 12 h 29 min
